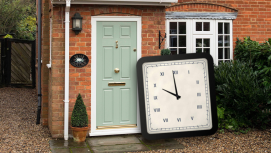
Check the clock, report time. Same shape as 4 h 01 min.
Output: 9 h 59 min
